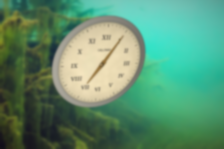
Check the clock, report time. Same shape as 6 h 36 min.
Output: 7 h 05 min
